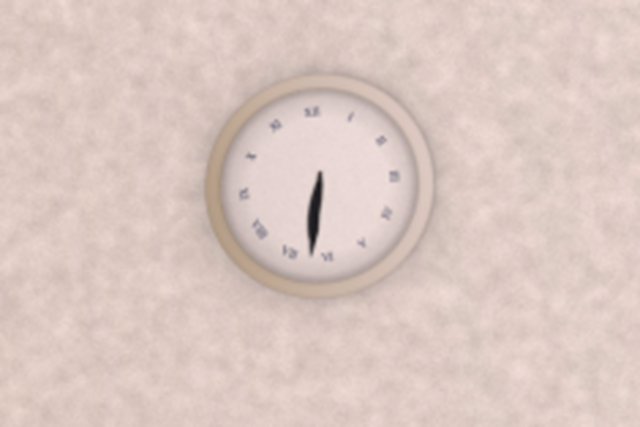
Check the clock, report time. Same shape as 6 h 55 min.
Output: 6 h 32 min
